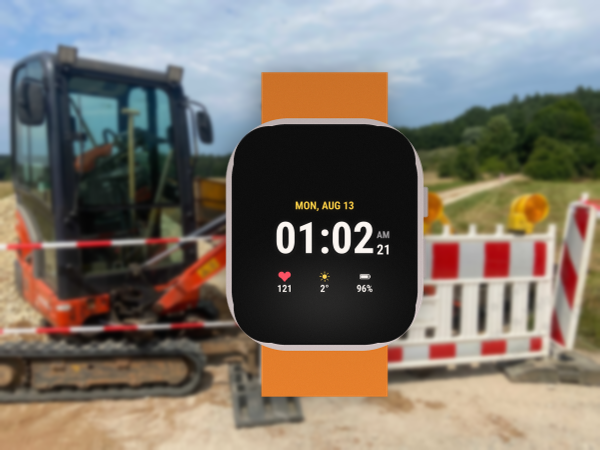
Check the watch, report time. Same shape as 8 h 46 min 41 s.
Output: 1 h 02 min 21 s
